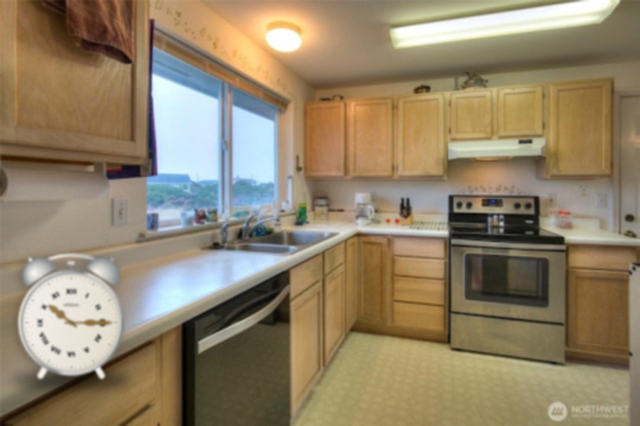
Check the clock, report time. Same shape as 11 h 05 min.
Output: 10 h 15 min
